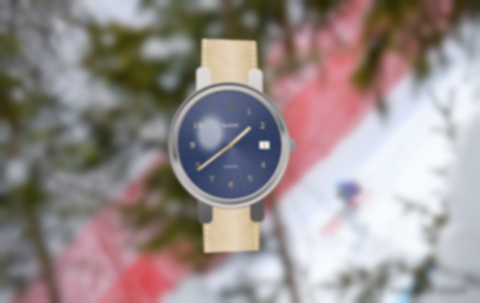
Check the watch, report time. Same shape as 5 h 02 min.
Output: 1 h 39 min
